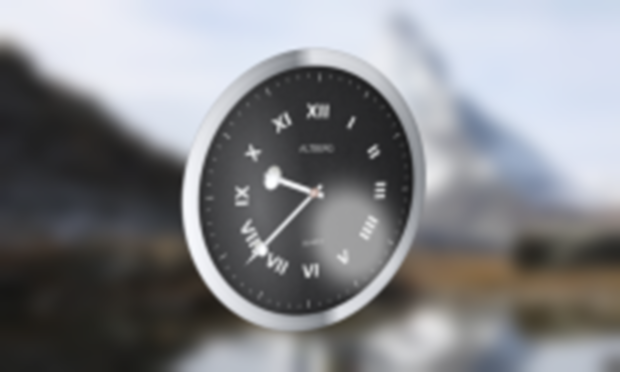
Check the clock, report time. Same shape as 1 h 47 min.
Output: 9 h 38 min
